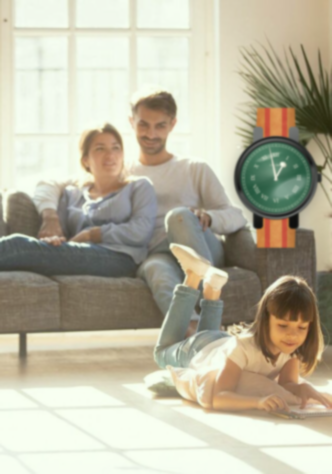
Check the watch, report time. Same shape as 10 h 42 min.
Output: 12 h 58 min
